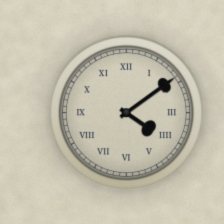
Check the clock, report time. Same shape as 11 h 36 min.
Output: 4 h 09 min
